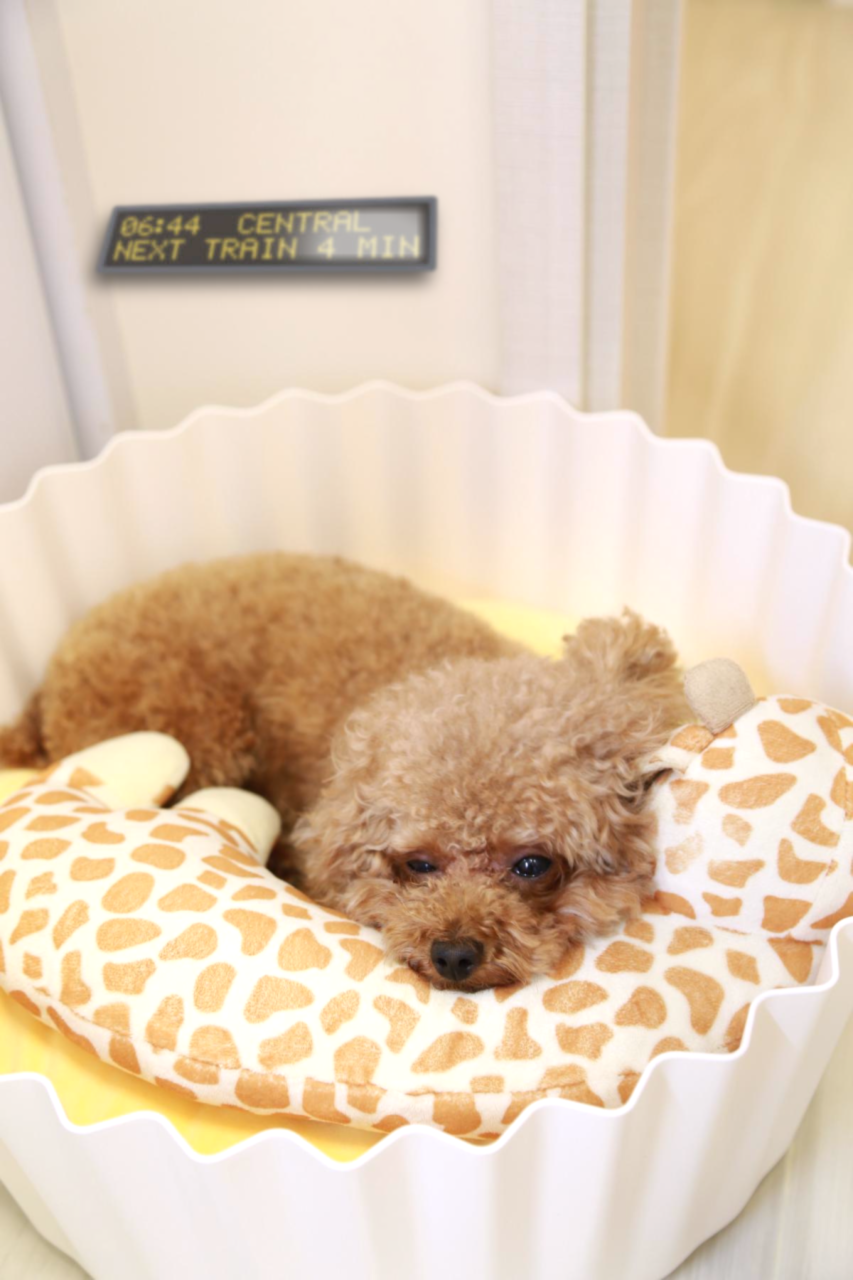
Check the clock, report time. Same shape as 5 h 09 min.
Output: 6 h 44 min
